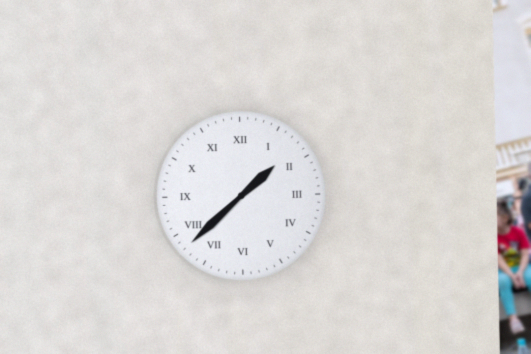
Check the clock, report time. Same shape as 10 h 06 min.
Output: 1 h 38 min
